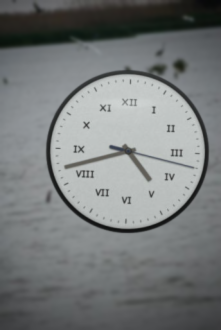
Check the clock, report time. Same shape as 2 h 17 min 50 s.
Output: 4 h 42 min 17 s
